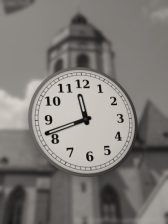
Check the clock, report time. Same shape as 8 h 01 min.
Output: 11 h 42 min
